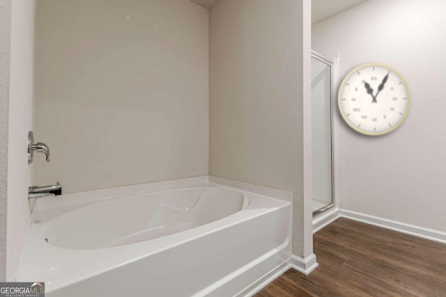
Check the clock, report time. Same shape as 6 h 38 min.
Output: 11 h 05 min
